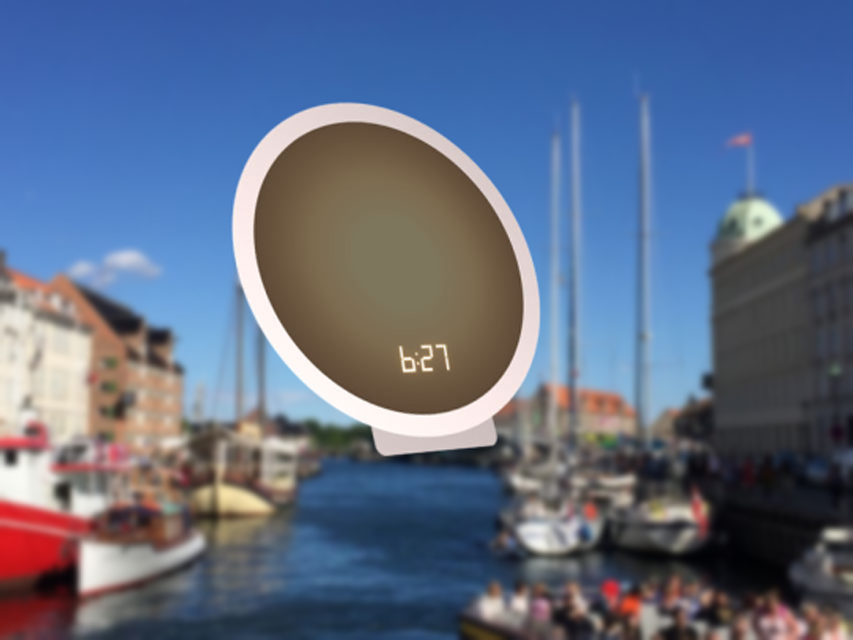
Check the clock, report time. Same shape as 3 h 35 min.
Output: 6 h 27 min
